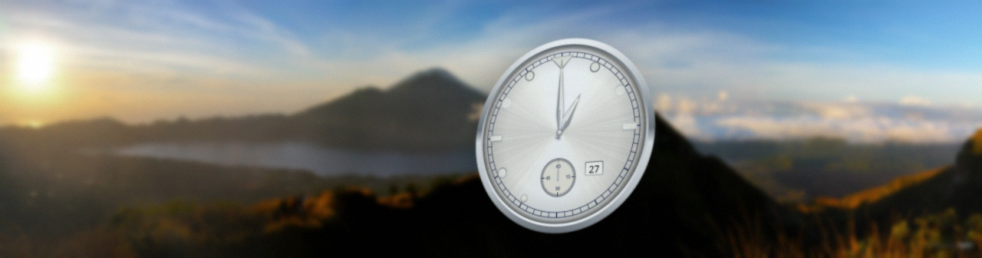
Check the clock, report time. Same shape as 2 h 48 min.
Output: 1 h 00 min
